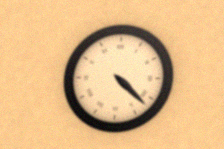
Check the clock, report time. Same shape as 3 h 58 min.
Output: 4 h 22 min
